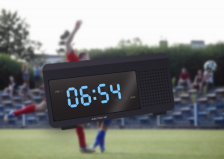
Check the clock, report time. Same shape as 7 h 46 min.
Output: 6 h 54 min
